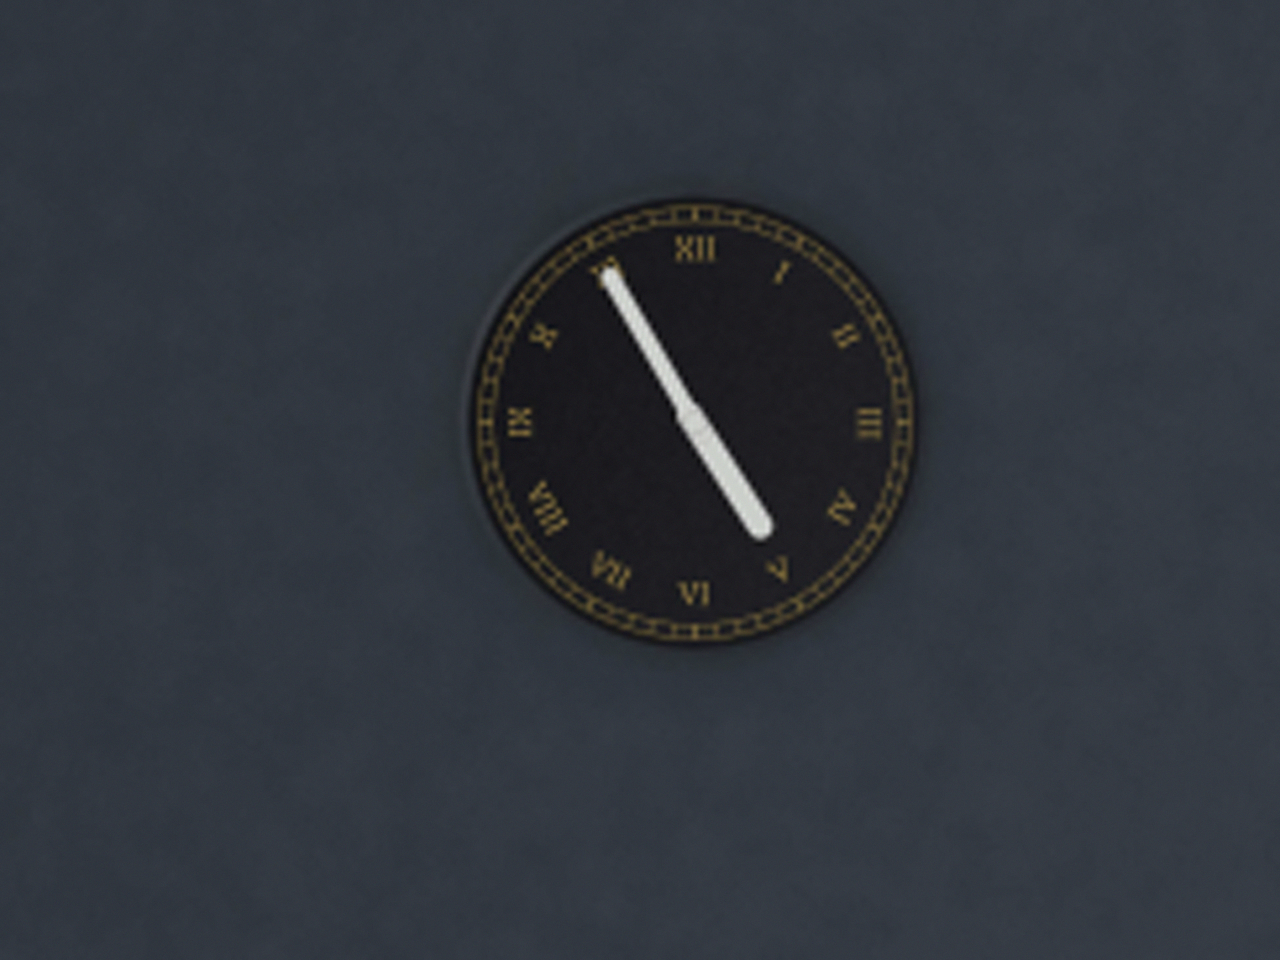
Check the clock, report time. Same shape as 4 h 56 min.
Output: 4 h 55 min
